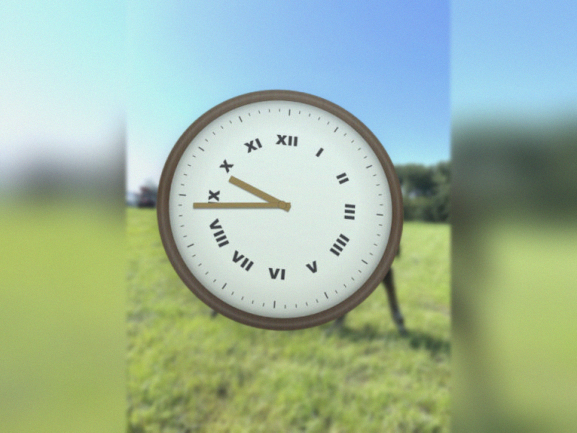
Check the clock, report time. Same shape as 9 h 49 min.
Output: 9 h 44 min
